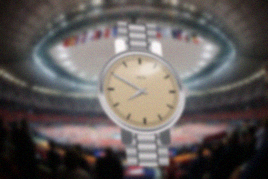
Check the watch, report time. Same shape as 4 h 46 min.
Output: 7 h 50 min
